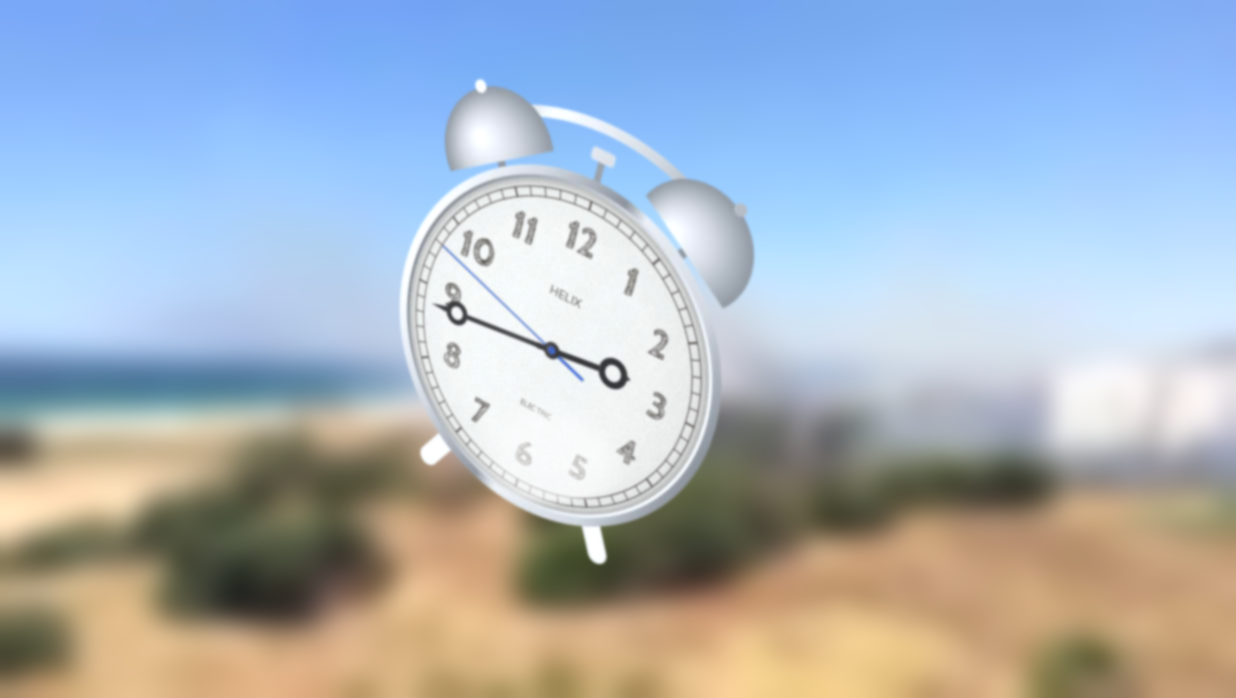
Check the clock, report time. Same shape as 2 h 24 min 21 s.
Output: 2 h 43 min 48 s
